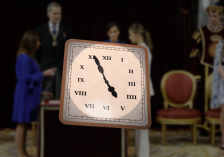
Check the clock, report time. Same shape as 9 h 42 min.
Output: 4 h 56 min
